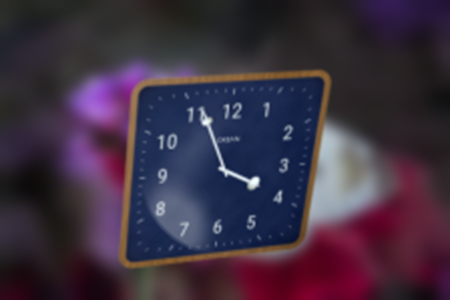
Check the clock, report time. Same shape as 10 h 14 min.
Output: 3 h 56 min
